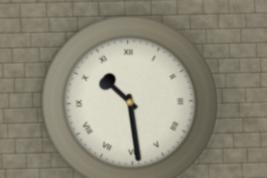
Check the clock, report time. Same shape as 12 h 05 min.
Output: 10 h 29 min
